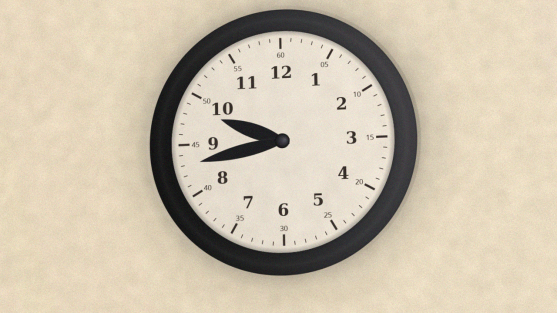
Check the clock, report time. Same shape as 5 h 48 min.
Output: 9 h 43 min
